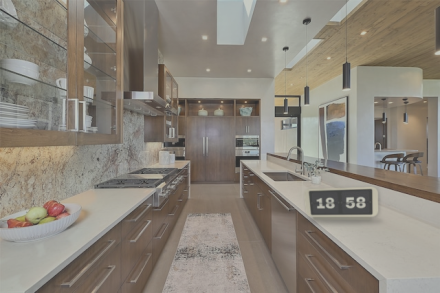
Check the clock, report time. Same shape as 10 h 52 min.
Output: 18 h 58 min
